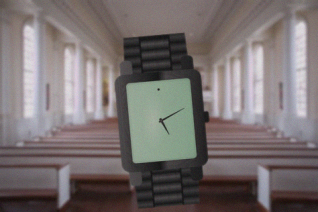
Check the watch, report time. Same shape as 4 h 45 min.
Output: 5 h 11 min
